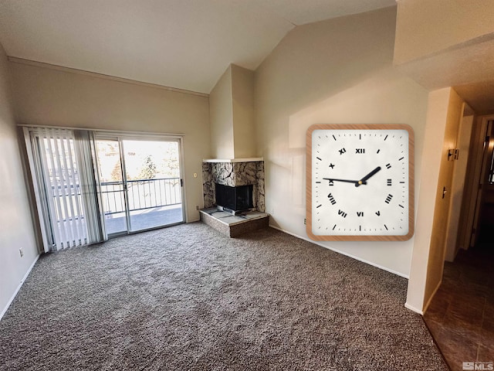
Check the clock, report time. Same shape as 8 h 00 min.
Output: 1 h 46 min
